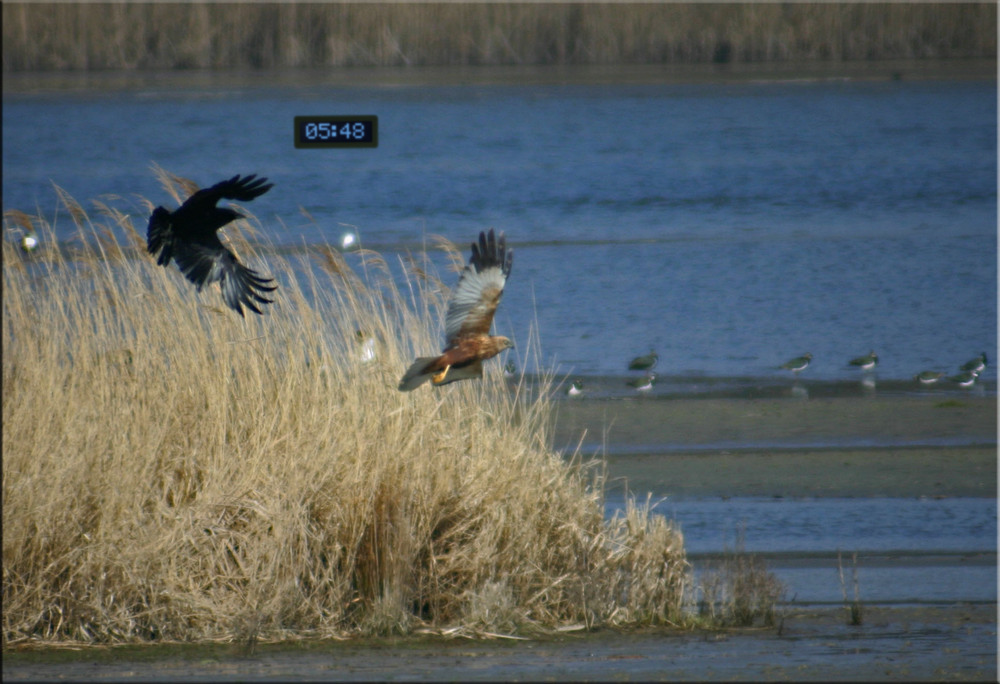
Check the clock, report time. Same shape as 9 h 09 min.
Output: 5 h 48 min
